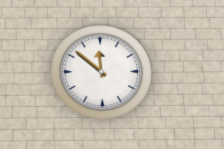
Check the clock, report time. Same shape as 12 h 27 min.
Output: 11 h 52 min
